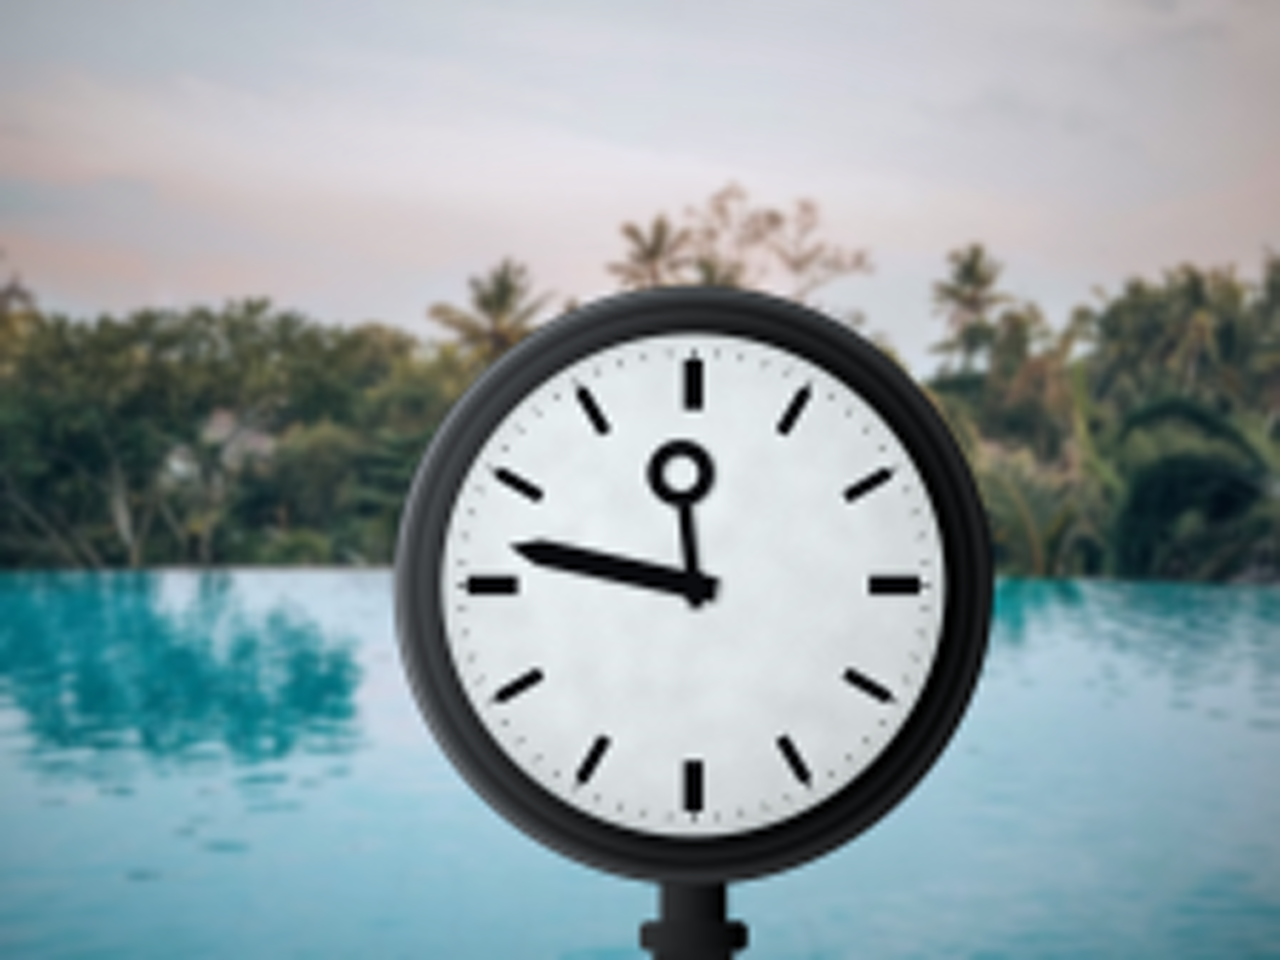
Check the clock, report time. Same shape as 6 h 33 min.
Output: 11 h 47 min
